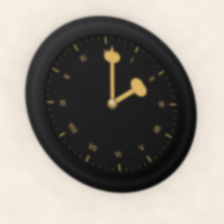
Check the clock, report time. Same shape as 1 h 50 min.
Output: 2 h 01 min
